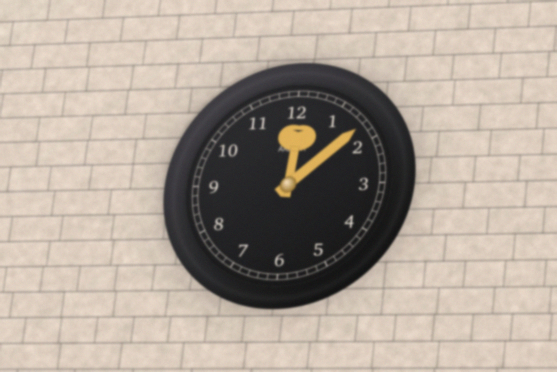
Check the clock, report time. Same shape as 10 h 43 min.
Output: 12 h 08 min
